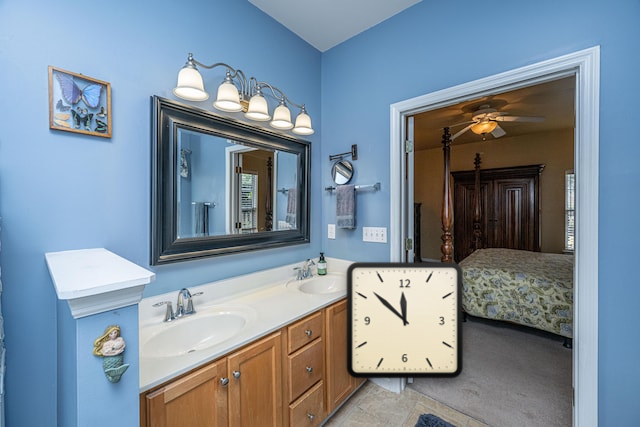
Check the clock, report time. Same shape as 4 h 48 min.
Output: 11 h 52 min
